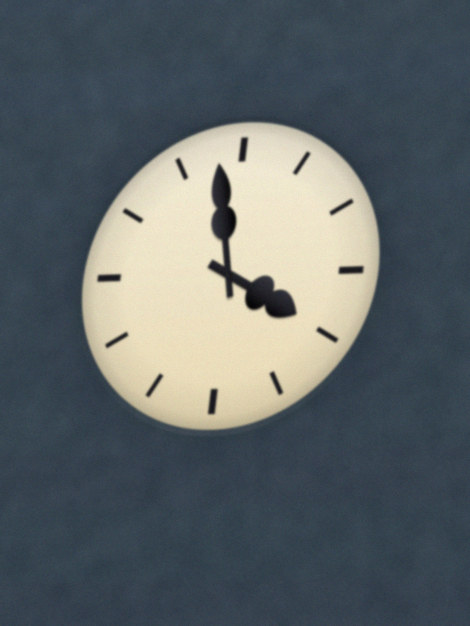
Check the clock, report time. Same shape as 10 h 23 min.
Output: 3 h 58 min
